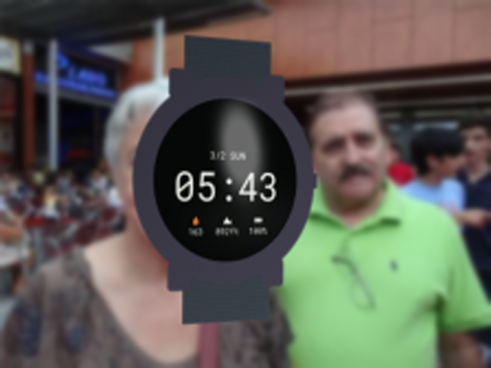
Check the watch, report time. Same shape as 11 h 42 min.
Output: 5 h 43 min
